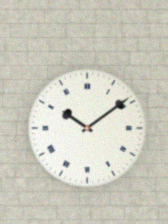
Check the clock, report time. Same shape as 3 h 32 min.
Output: 10 h 09 min
